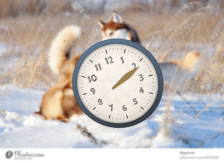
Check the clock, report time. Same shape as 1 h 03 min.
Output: 2 h 11 min
